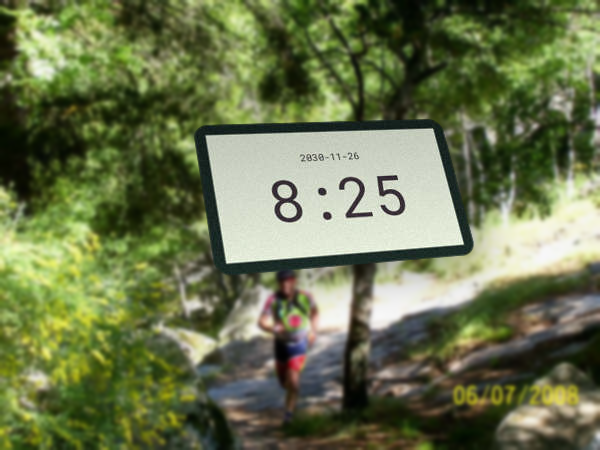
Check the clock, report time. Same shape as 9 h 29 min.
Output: 8 h 25 min
